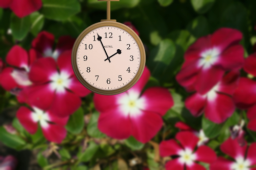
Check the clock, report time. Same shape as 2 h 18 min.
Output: 1 h 56 min
